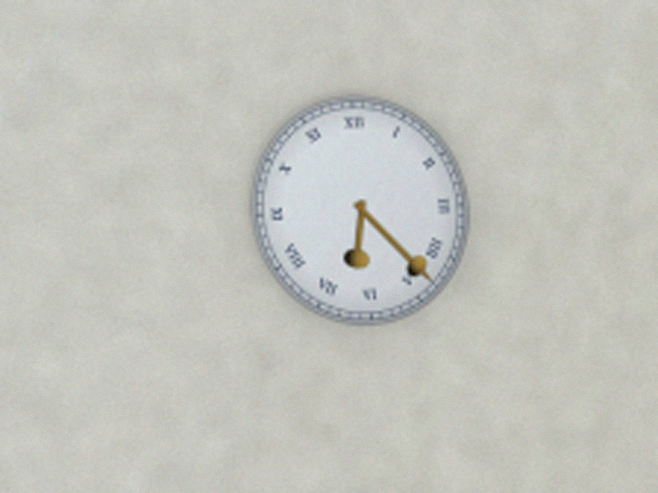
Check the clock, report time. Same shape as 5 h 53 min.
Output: 6 h 23 min
